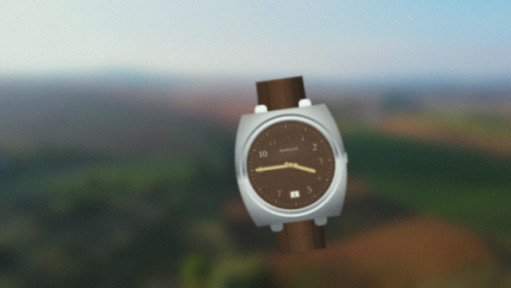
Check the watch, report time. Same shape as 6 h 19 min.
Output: 3 h 45 min
